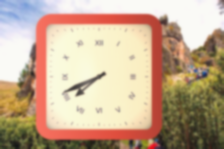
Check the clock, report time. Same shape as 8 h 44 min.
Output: 7 h 41 min
